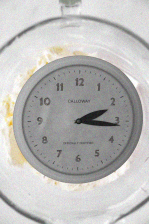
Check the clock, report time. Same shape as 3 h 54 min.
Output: 2 h 16 min
